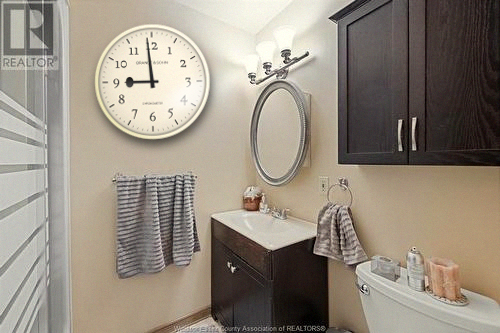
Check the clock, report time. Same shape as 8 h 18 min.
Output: 8 h 59 min
